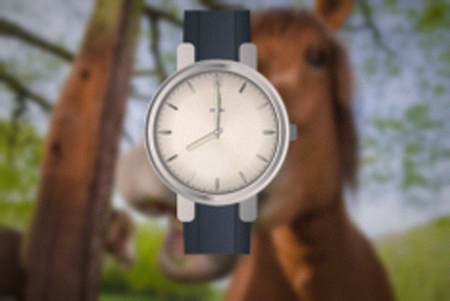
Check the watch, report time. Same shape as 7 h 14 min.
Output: 8 h 00 min
